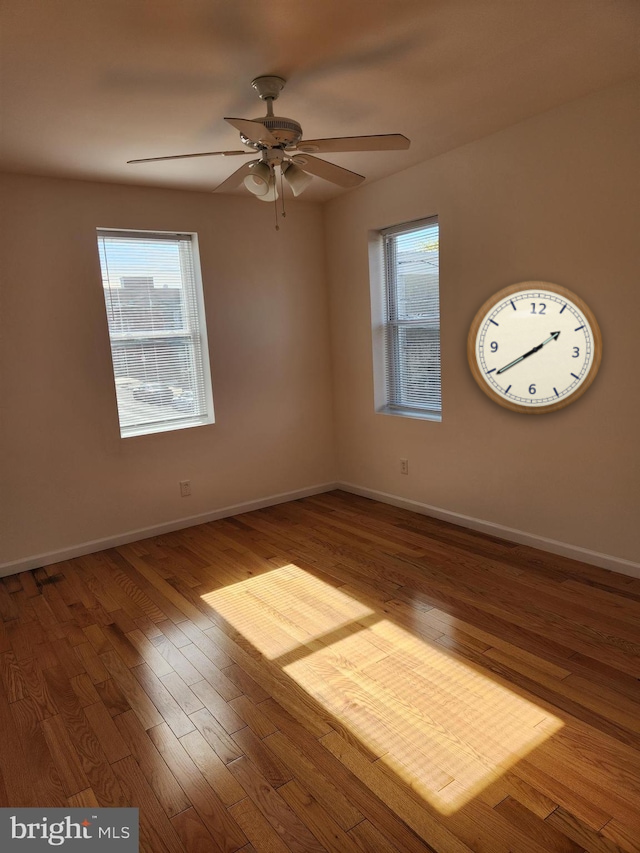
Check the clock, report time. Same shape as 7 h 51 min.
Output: 1 h 39 min
